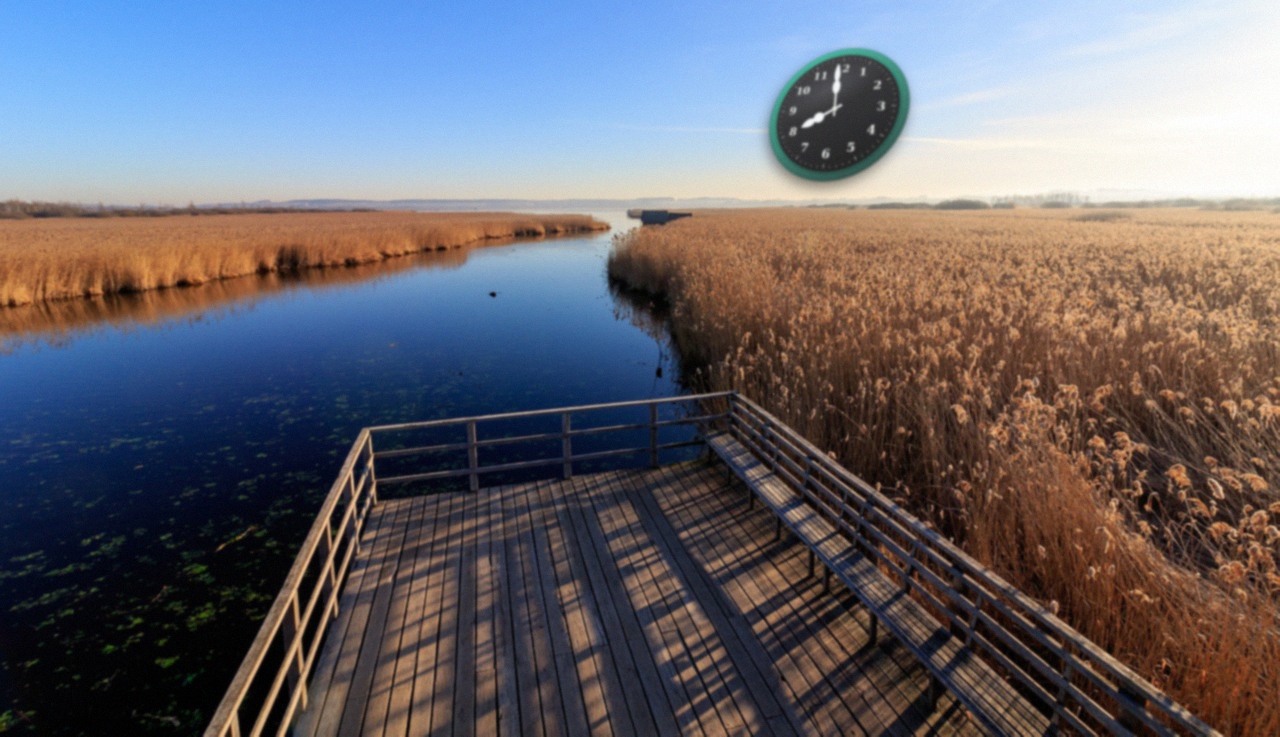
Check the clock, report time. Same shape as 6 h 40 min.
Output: 7 h 59 min
